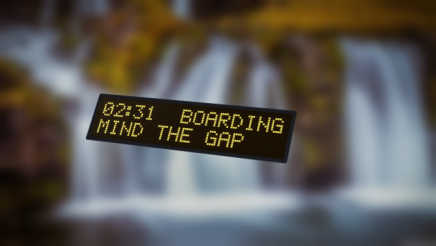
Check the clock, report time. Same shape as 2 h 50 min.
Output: 2 h 31 min
